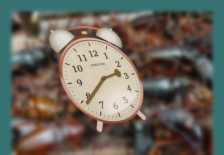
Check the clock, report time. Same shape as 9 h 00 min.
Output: 2 h 39 min
